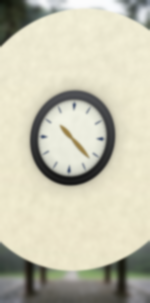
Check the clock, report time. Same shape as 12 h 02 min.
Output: 10 h 22 min
